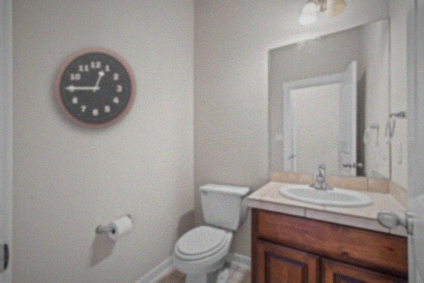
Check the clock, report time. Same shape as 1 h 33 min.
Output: 12 h 45 min
